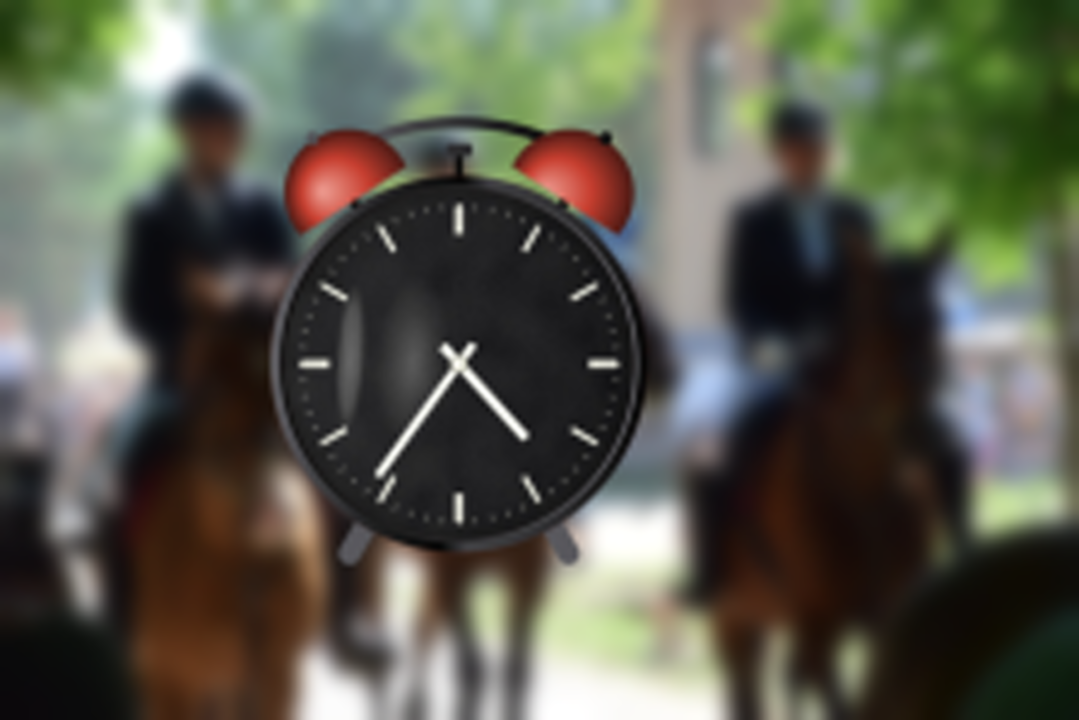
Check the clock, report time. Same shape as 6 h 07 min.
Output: 4 h 36 min
